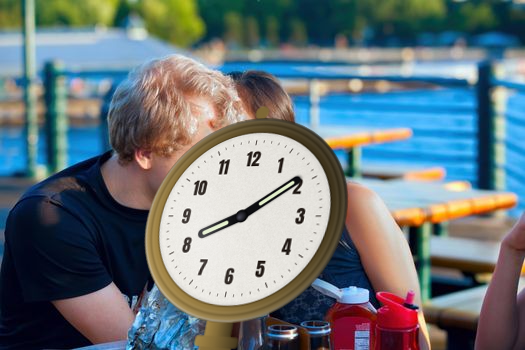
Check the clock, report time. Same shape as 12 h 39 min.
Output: 8 h 09 min
